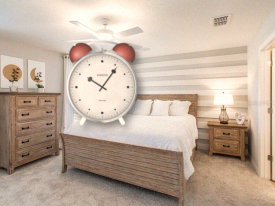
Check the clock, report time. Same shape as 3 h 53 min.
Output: 10 h 06 min
